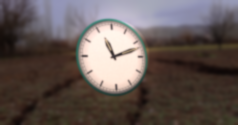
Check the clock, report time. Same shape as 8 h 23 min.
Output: 11 h 12 min
